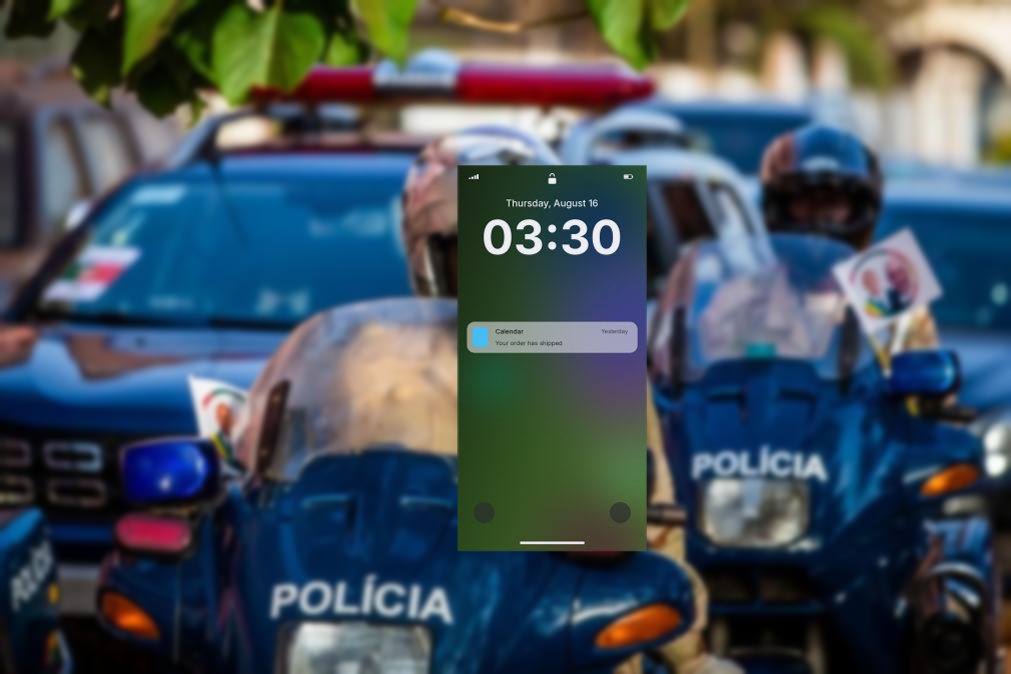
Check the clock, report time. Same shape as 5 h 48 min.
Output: 3 h 30 min
